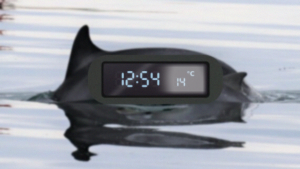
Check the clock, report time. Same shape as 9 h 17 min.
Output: 12 h 54 min
